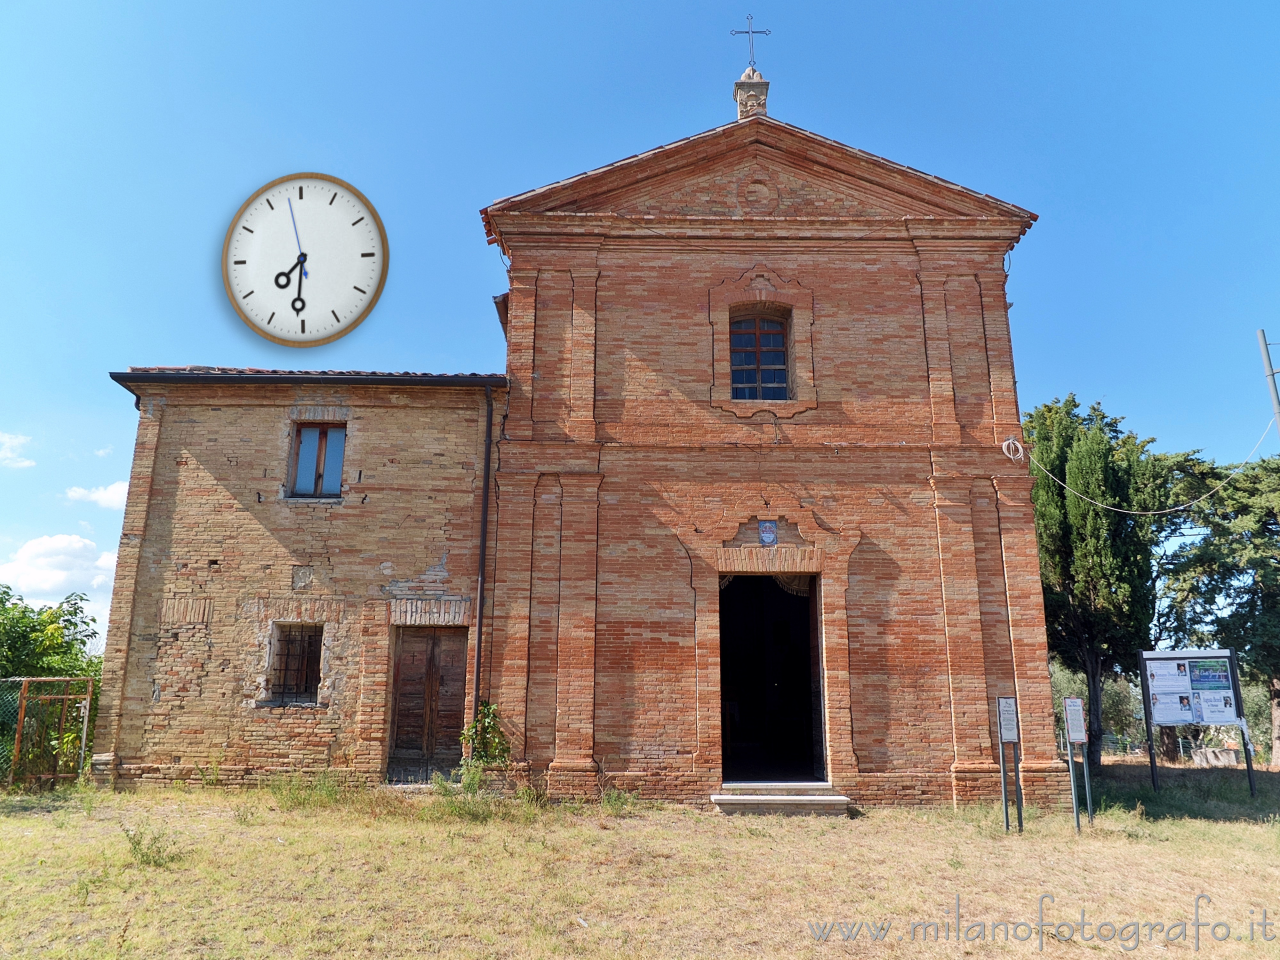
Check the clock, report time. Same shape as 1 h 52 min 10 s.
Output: 7 h 30 min 58 s
